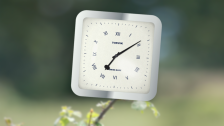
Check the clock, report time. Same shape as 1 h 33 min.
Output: 7 h 09 min
